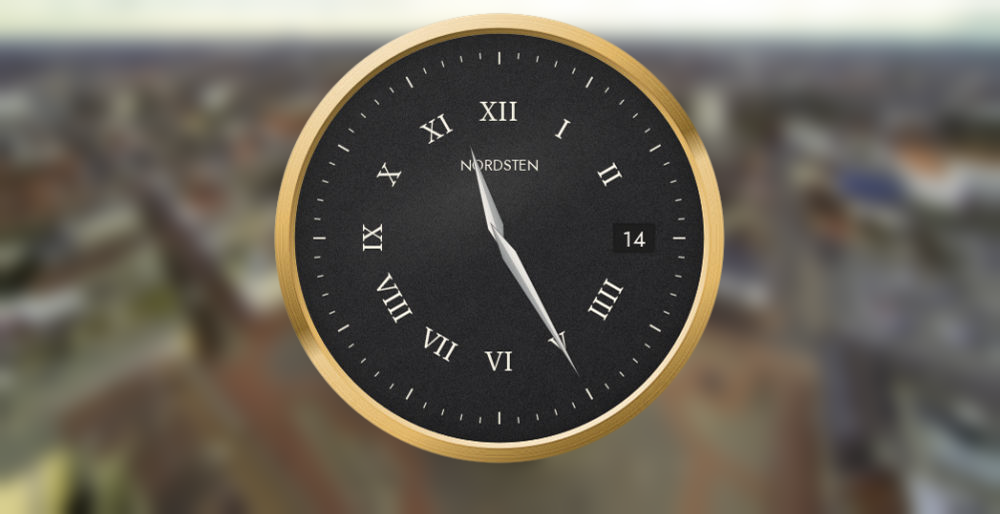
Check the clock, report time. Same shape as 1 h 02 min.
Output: 11 h 25 min
